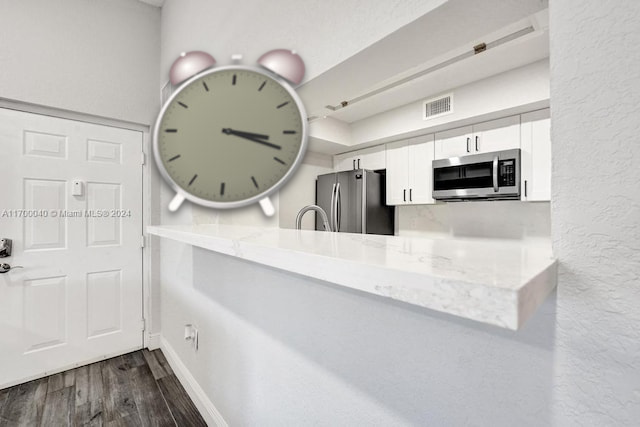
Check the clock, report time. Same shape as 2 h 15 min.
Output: 3 h 18 min
